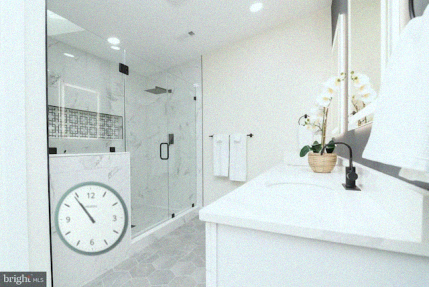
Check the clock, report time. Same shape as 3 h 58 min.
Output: 10 h 54 min
